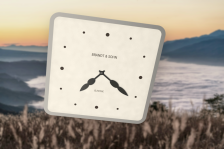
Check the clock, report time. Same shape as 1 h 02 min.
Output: 7 h 21 min
